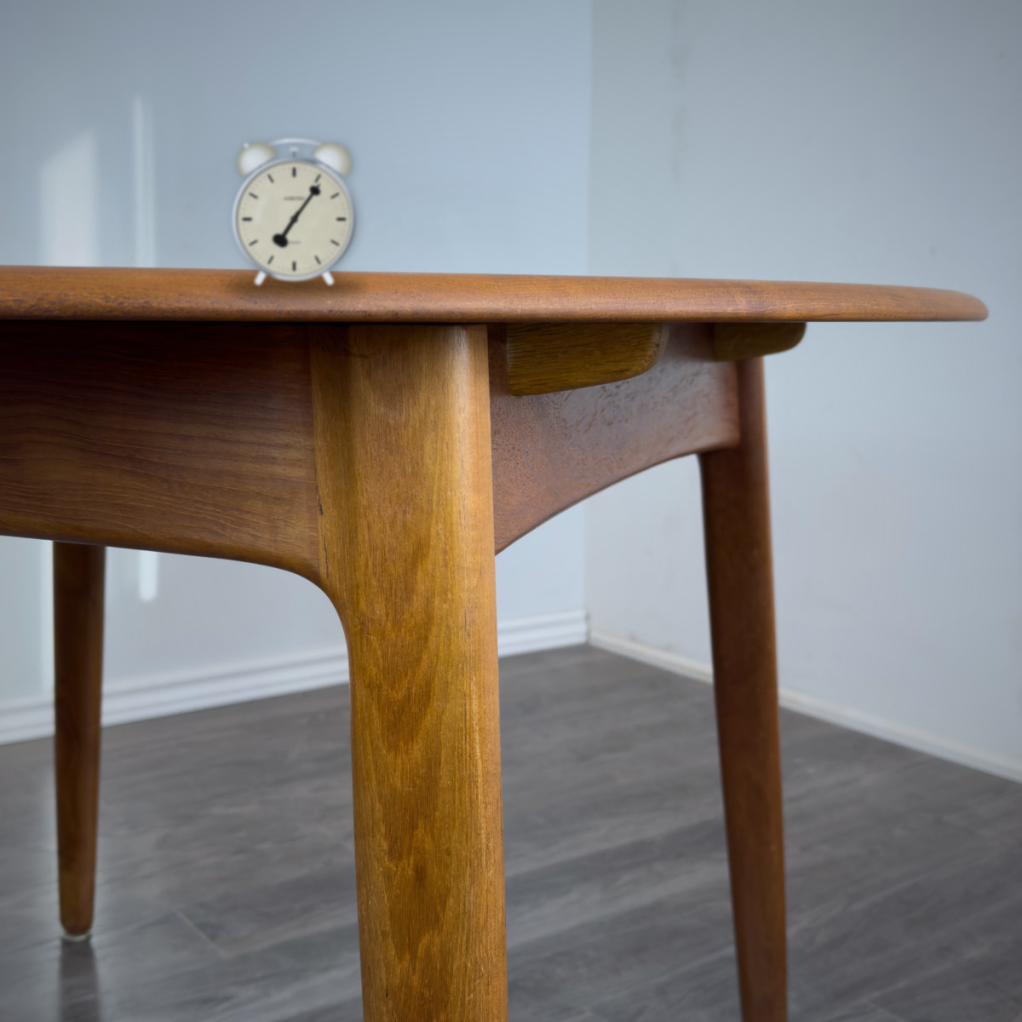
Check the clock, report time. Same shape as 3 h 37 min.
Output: 7 h 06 min
